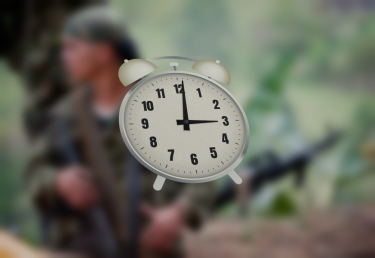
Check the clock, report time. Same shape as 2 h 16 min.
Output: 3 h 01 min
